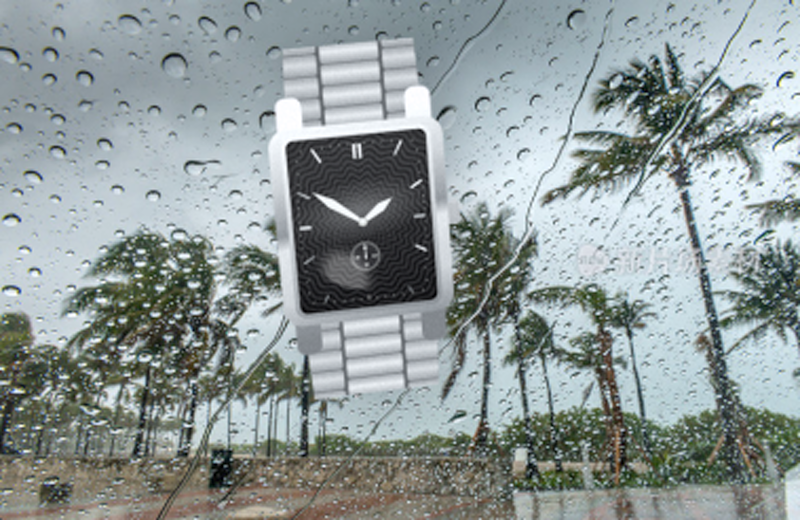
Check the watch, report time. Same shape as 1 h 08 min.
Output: 1 h 51 min
